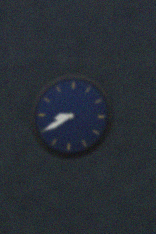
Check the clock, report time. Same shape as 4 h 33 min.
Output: 8 h 40 min
